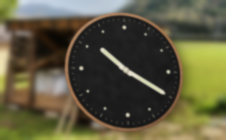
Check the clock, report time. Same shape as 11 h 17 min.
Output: 10 h 20 min
